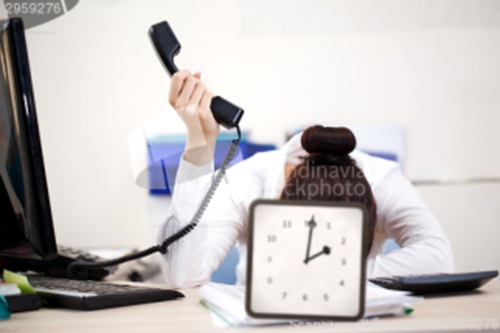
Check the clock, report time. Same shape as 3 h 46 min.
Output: 2 h 01 min
